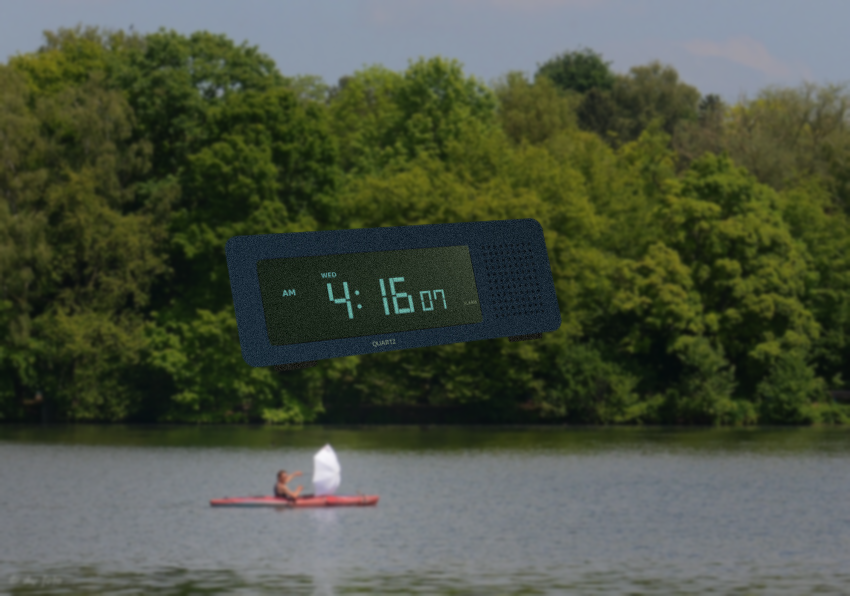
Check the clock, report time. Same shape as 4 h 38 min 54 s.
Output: 4 h 16 min 07 s
